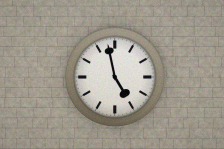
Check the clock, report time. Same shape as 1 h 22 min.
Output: 4 h 58 min
